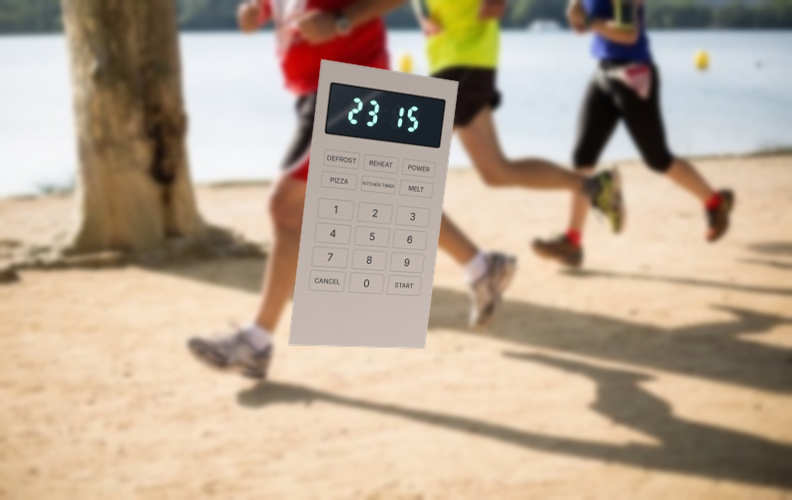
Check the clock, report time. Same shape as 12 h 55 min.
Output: 23 h 15 min
